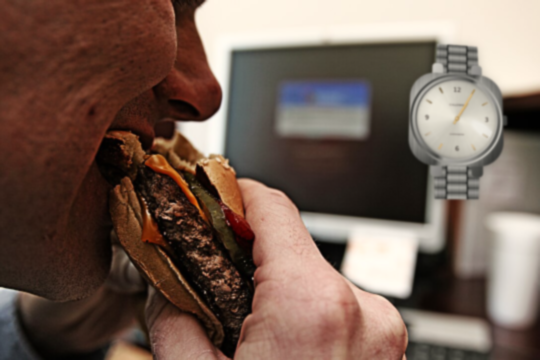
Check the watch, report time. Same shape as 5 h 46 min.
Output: 1 h 05 min
